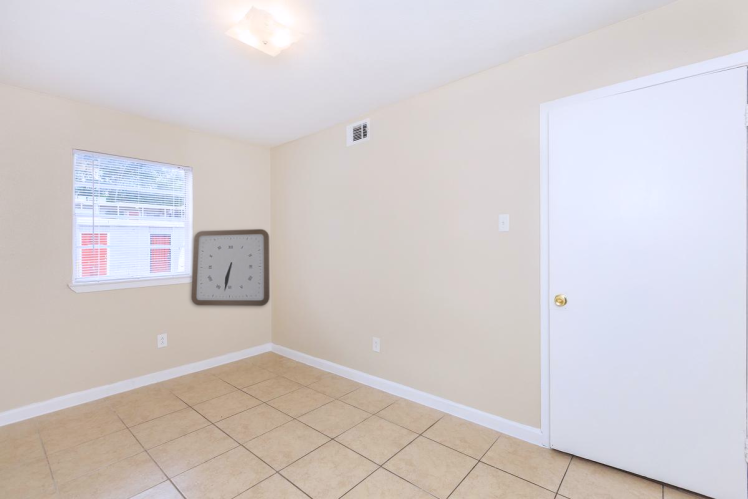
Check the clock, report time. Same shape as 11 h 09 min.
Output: 6 h 32 min
